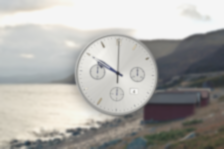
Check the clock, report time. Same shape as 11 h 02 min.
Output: 9 h 50 min
